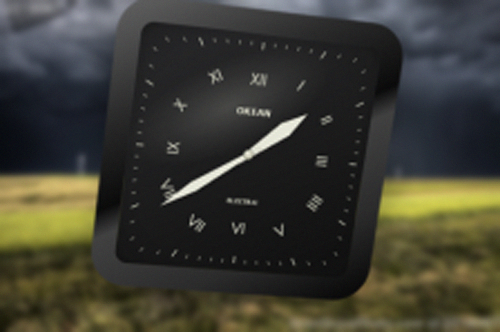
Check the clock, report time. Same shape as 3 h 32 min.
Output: 1 h 39 min
